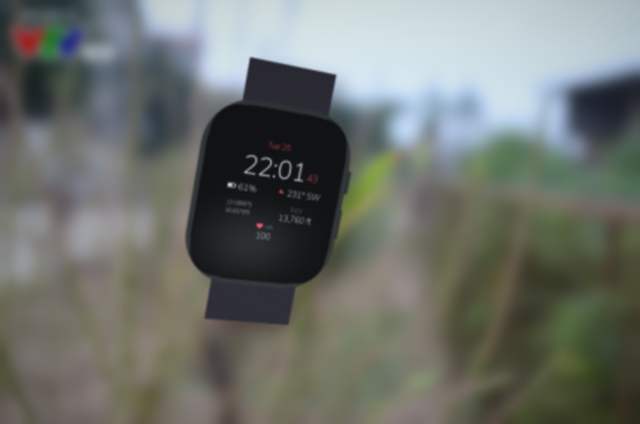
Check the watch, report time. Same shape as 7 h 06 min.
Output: 22 h 01 min
